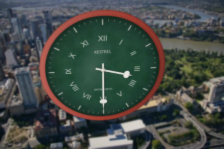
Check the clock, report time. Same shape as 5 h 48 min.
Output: 3 h 30 min
